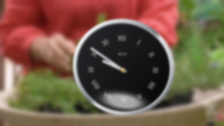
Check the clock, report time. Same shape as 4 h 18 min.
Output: 9 h 51 min
